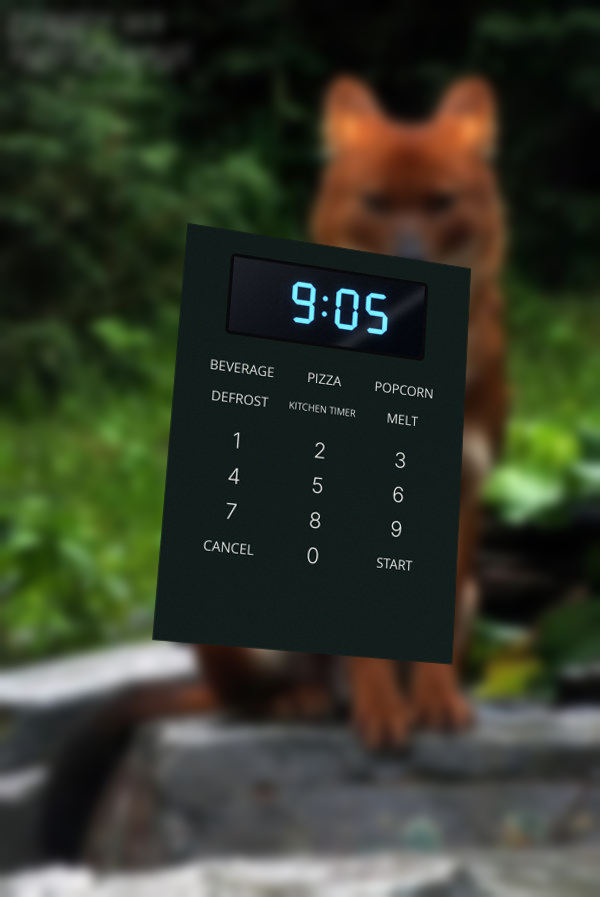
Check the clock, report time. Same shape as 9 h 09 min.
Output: 9 h 05 min
